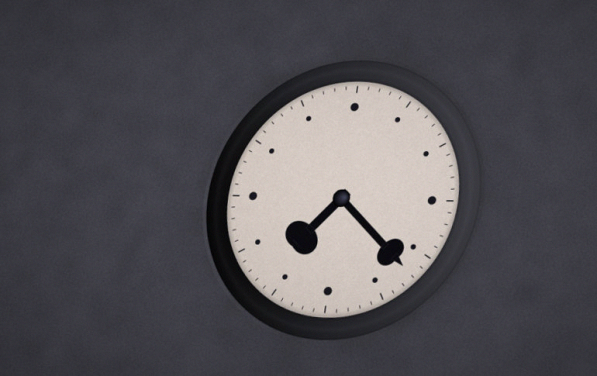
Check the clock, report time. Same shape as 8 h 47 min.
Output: 7 h 22 min
